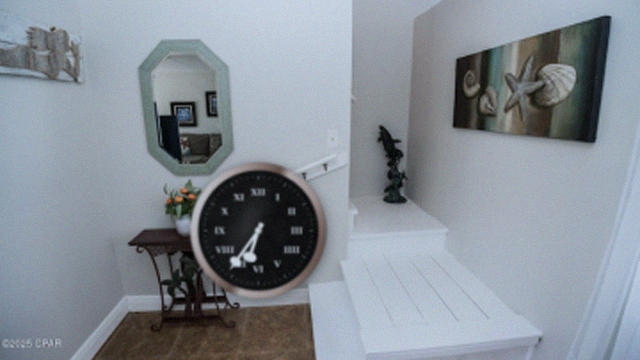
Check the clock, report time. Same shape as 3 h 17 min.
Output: 6 h 36 min
